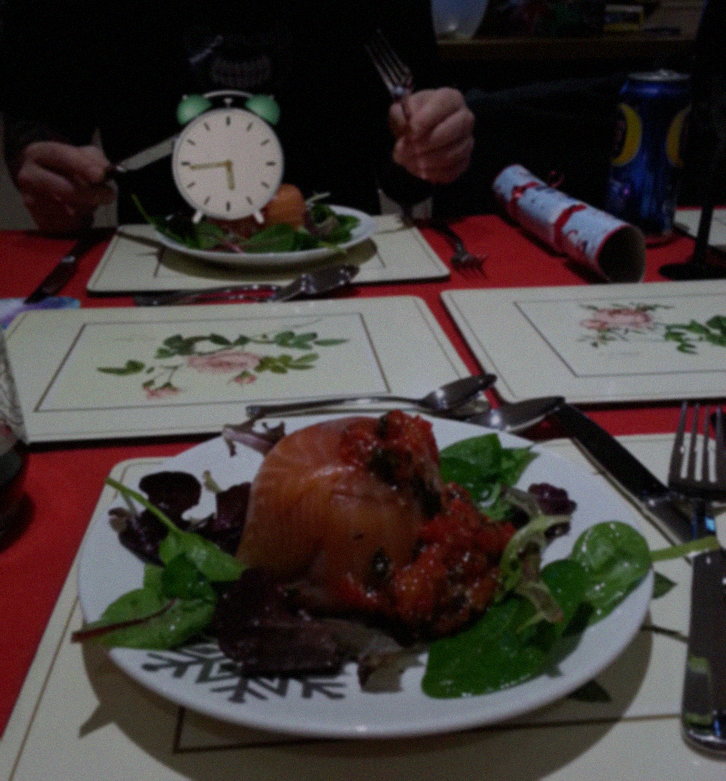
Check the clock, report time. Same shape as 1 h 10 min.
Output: 5 h 44 min
